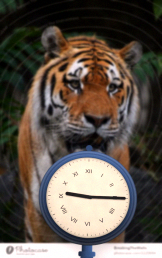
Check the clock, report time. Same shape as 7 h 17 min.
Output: 9 h 15 min
